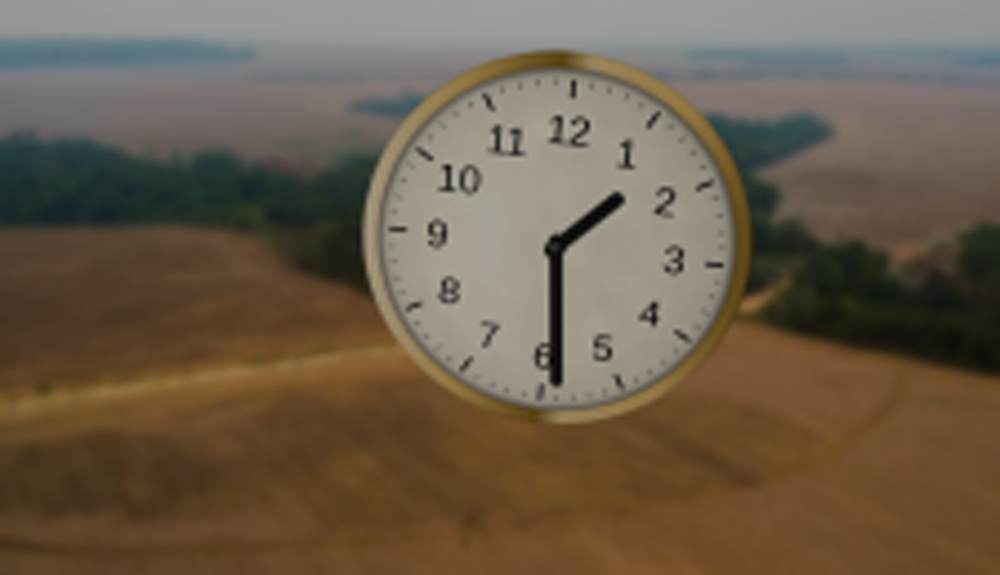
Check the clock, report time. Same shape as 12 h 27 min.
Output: 1 h 29 min
